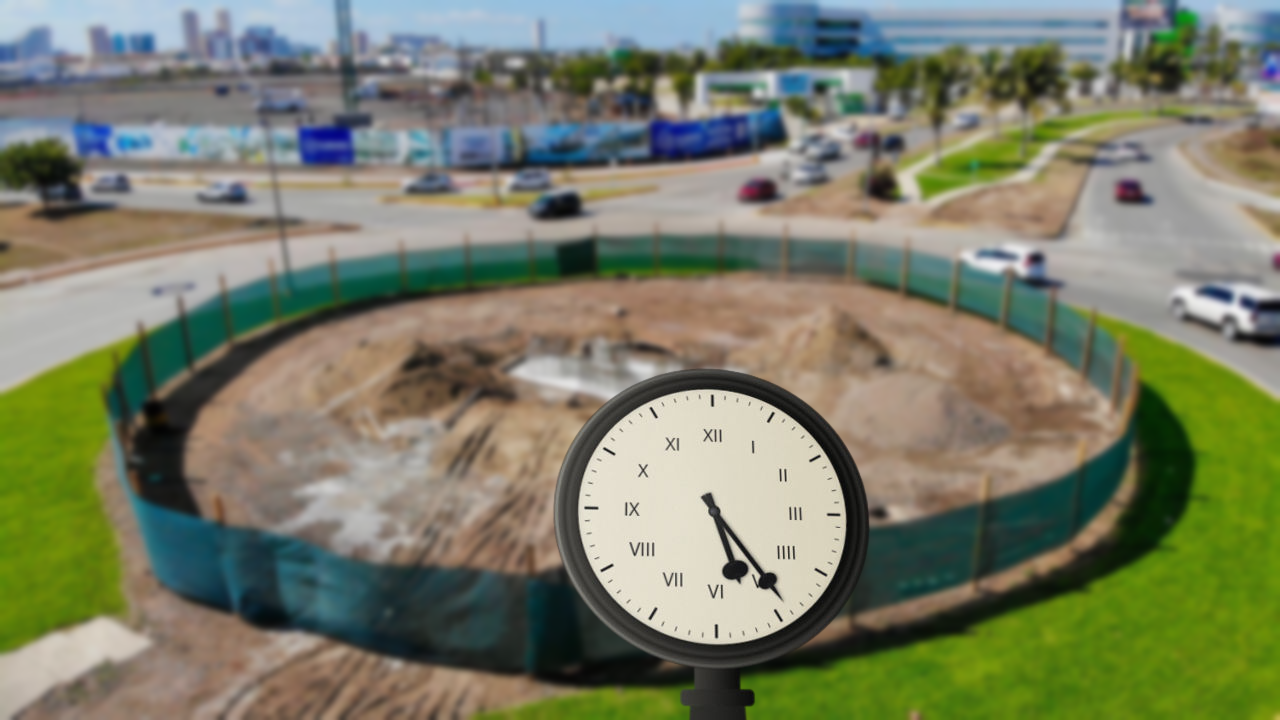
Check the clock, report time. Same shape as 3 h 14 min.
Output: 5 h 24 min
